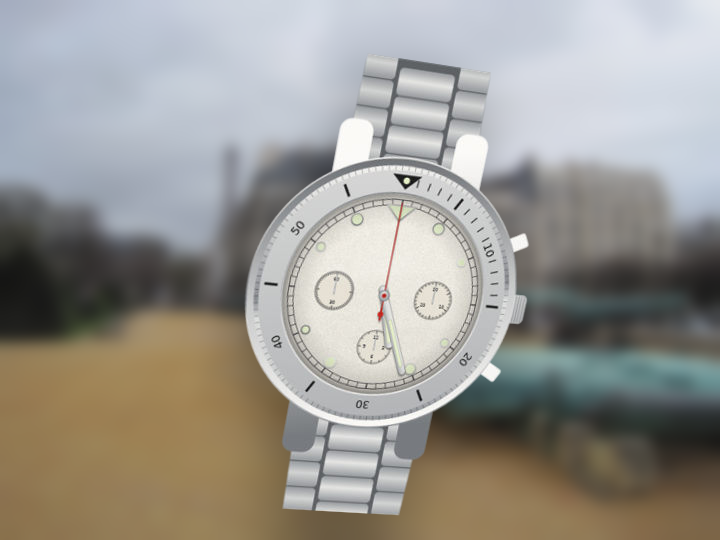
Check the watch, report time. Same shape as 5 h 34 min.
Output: 5 h 26 min
